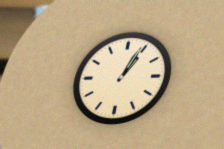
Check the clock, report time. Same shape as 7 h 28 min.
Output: 1 h 04 min
